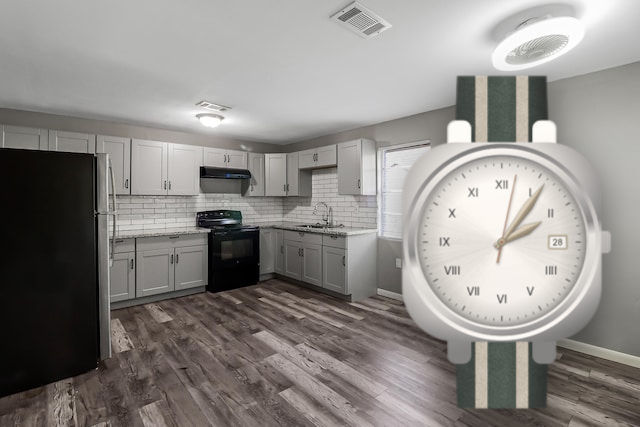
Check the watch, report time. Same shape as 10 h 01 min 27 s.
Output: 2 h 06 min 02 s
